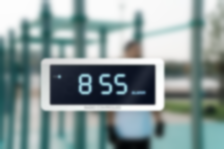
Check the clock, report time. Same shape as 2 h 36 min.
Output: 8 h 55 min
